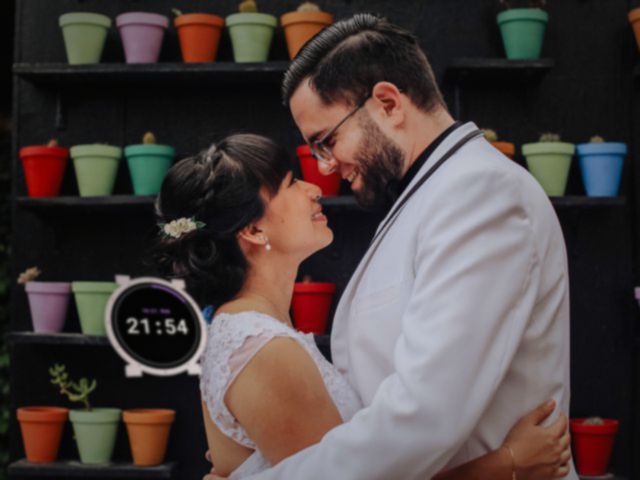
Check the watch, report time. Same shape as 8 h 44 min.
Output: 21 h 54 min
